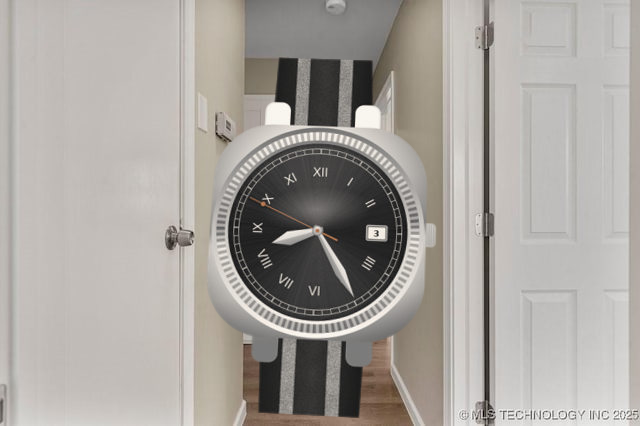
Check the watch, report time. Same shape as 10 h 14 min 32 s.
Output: 8 h 24 min 49 s
